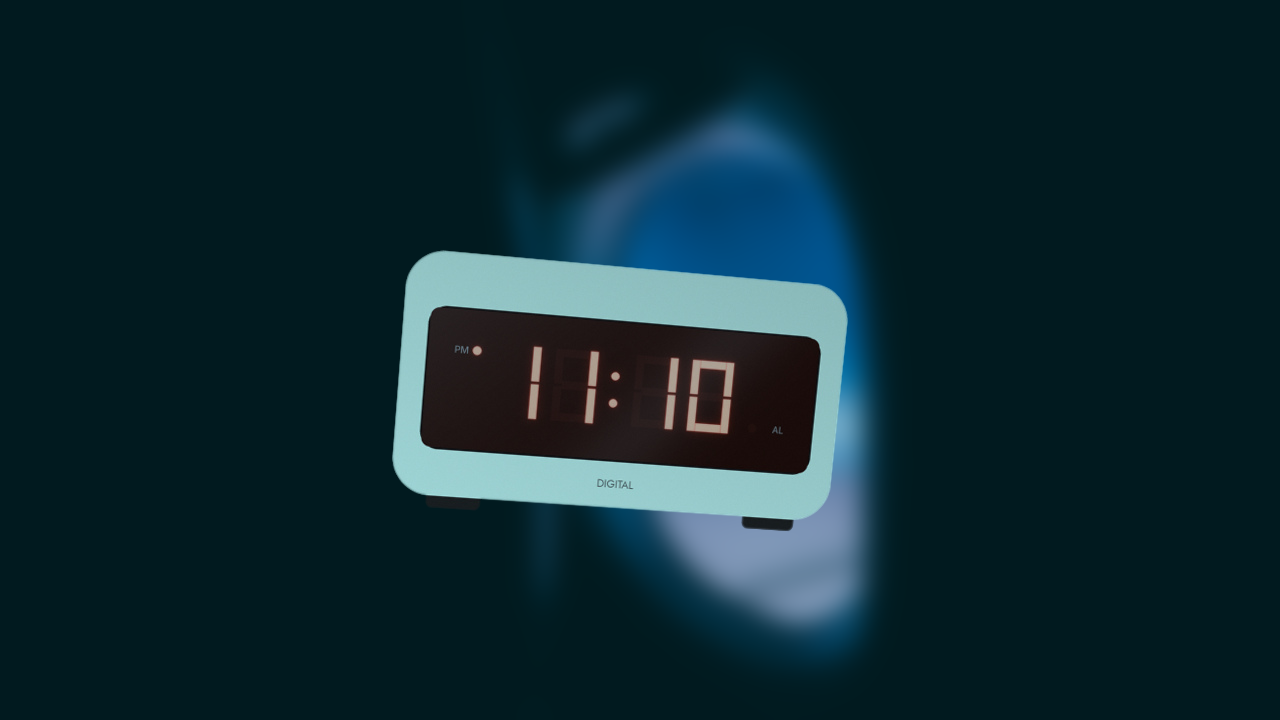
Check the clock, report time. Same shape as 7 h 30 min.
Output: 11 h 10 min
